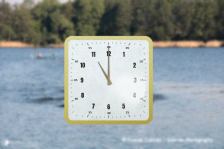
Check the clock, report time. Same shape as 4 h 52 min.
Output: 11 h 00 min
